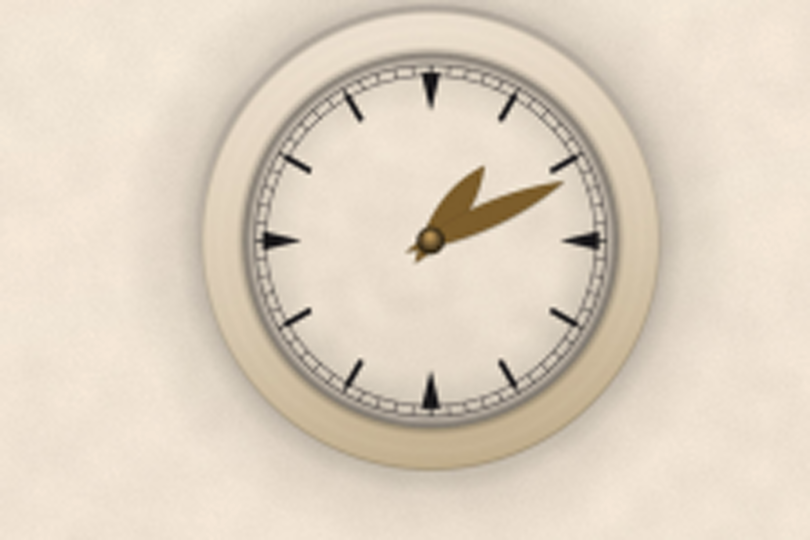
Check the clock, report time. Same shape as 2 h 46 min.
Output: 1 h 11 min
